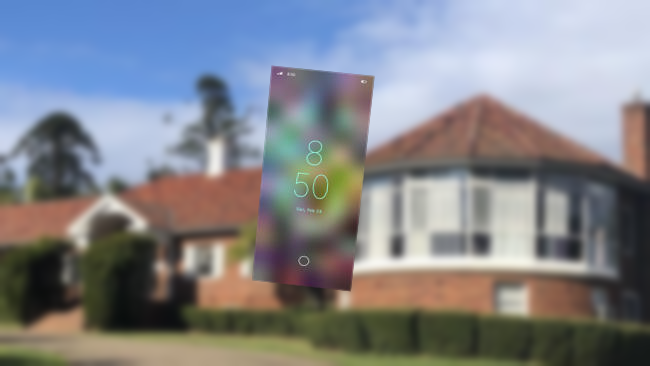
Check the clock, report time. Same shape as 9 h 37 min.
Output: 8 h 50 min
